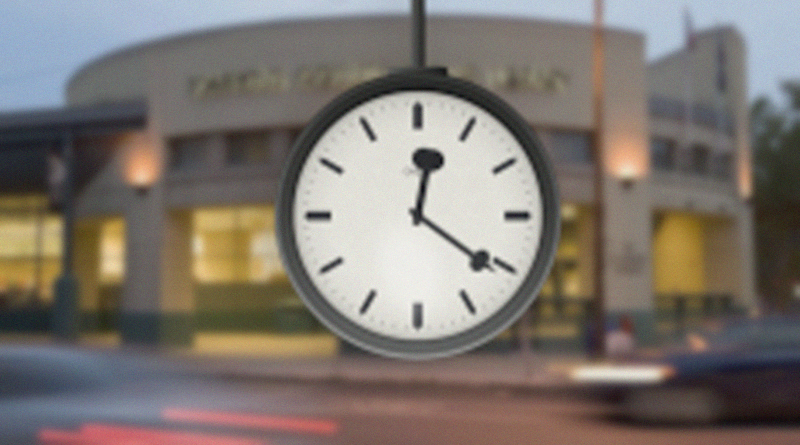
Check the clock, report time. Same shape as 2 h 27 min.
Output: 12 h 21 min
